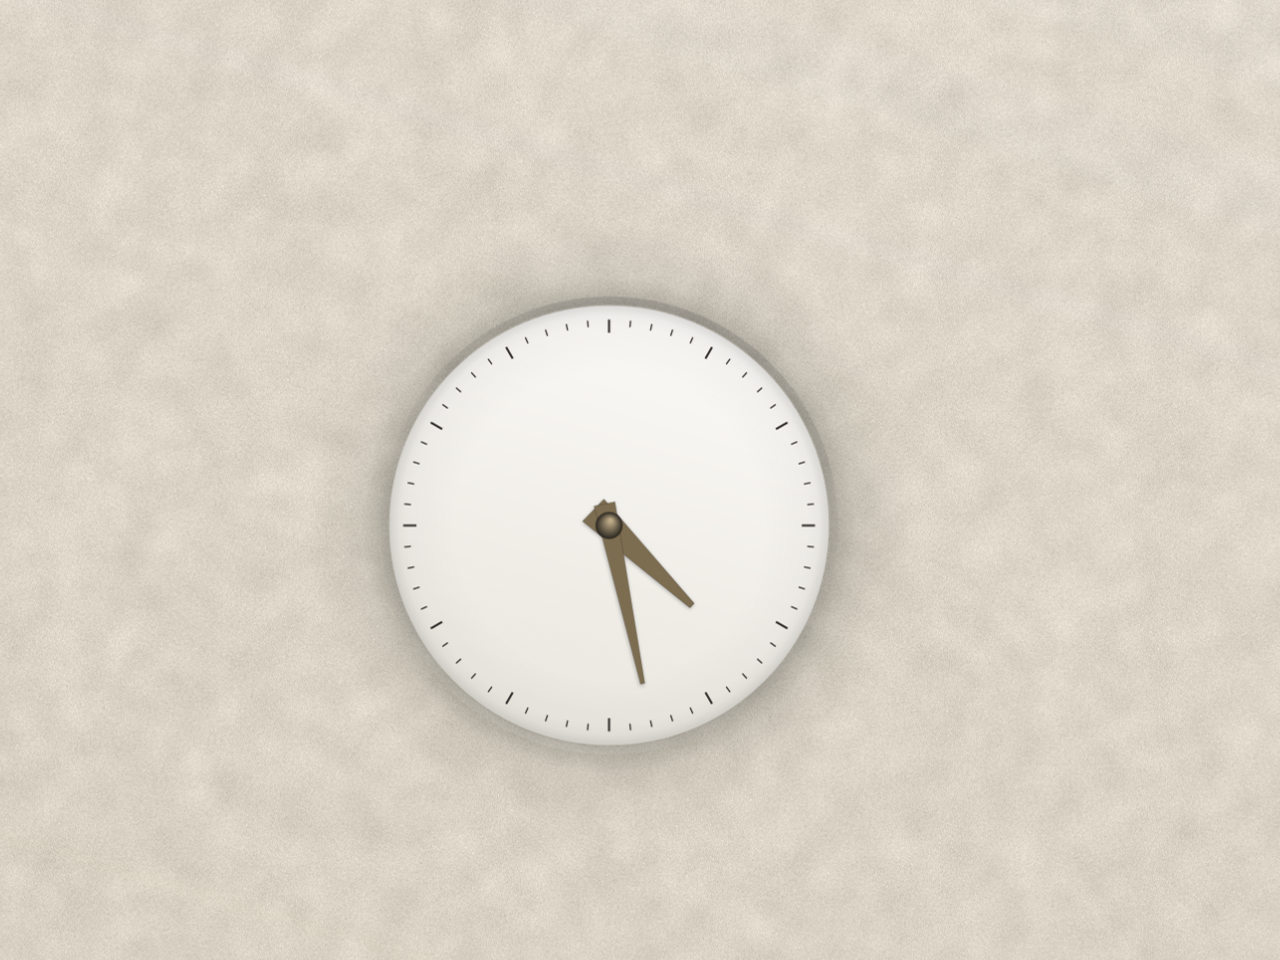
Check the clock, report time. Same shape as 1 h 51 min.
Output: 4 h 28 min
